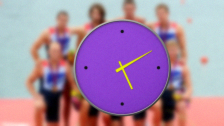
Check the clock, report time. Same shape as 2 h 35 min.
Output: 5 h 10 min
